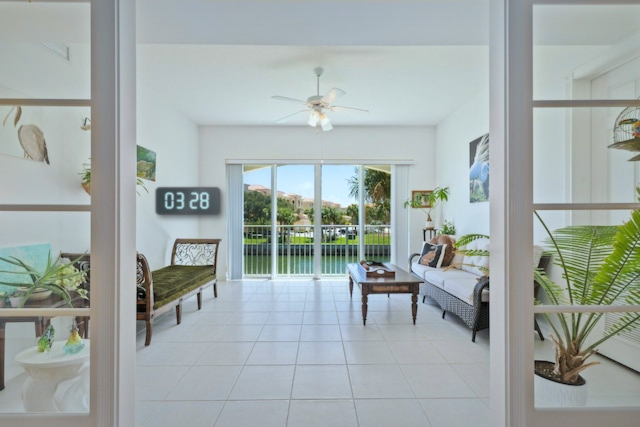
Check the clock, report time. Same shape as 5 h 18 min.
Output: 3 h 28 min
